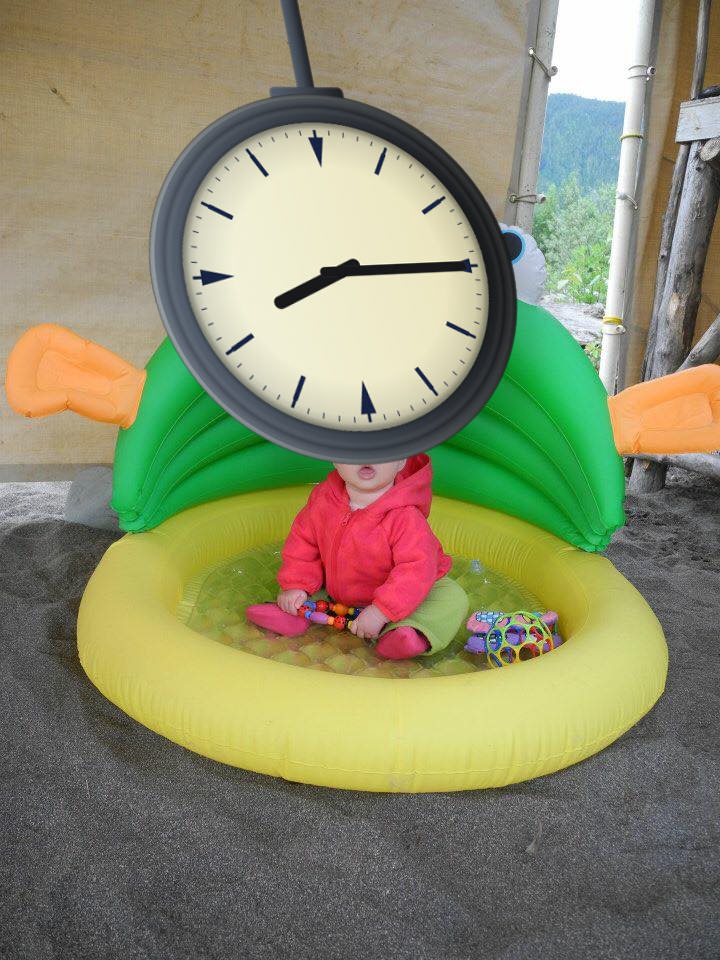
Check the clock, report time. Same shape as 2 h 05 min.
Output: 8 h 15 min
